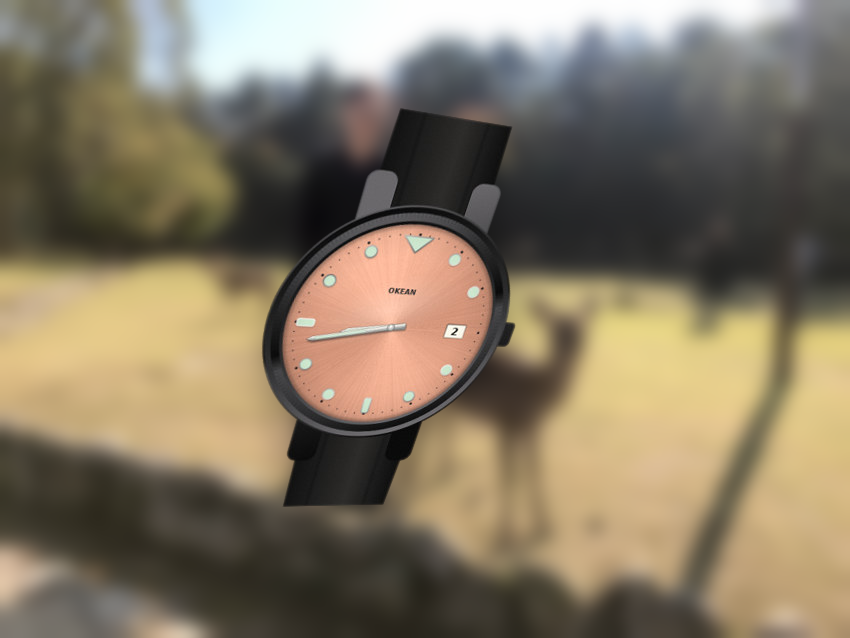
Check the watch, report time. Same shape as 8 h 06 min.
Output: 8 h 43 min
